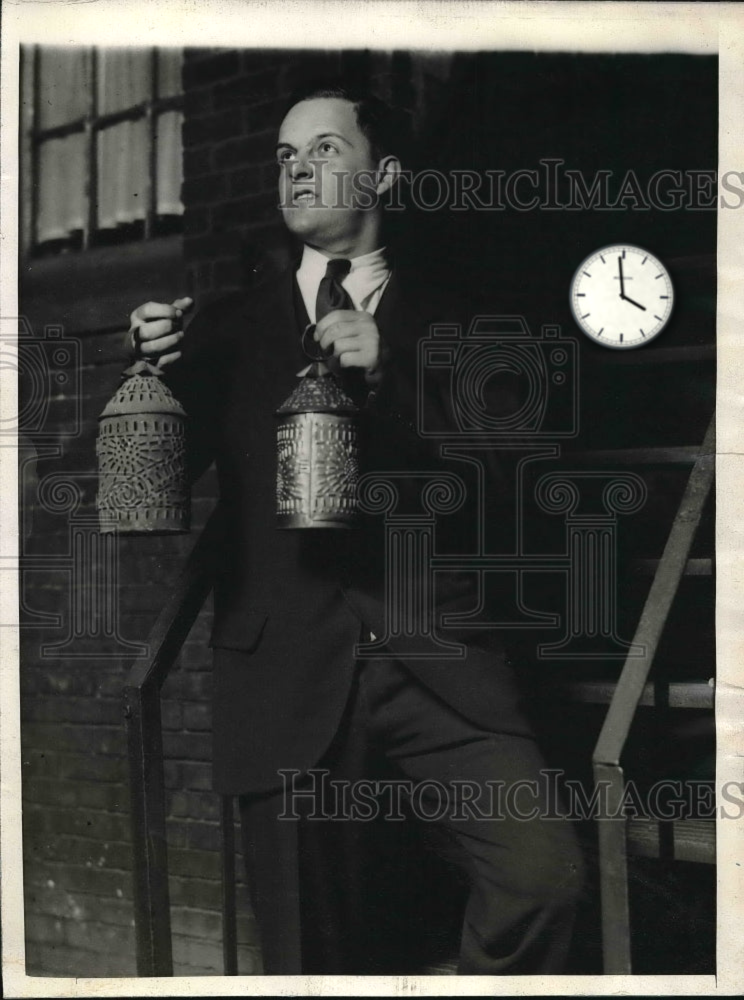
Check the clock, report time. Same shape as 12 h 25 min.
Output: 3 h 59 min
